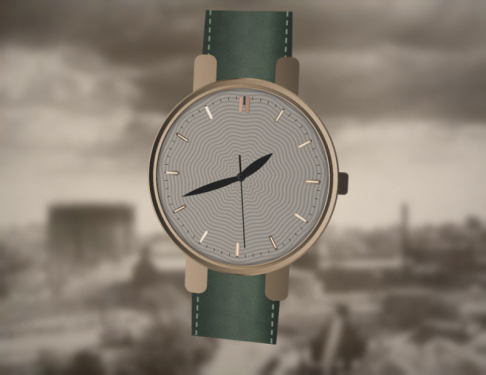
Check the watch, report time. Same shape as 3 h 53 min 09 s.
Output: 1 h 41 min 29 s
